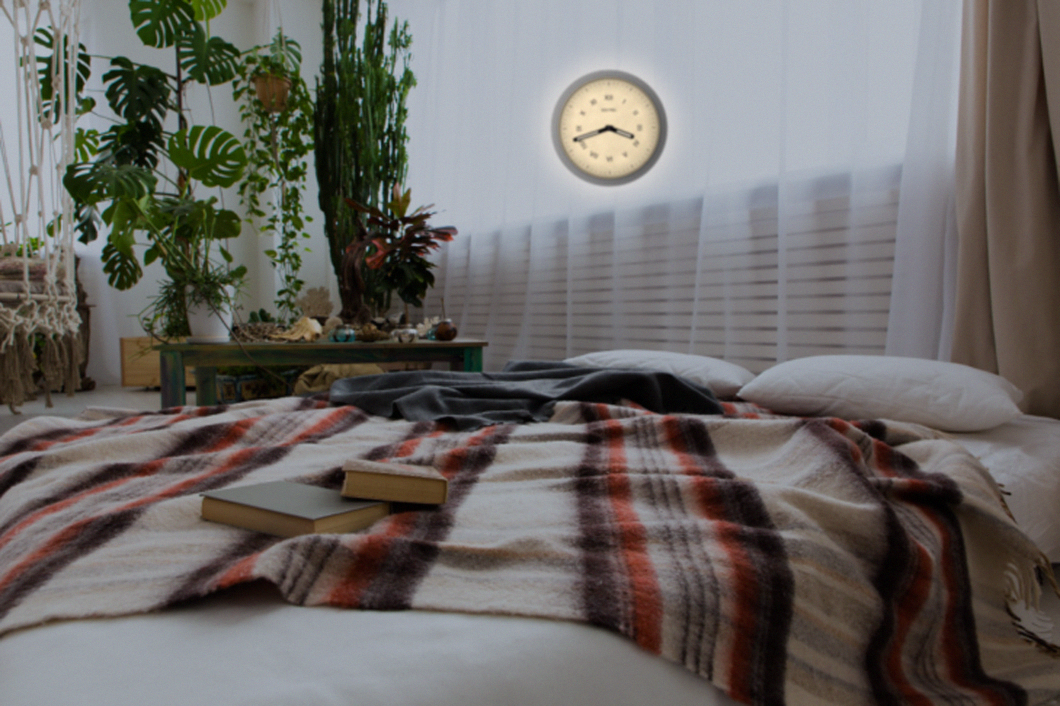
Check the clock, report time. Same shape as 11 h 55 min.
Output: 3 h 42 min
